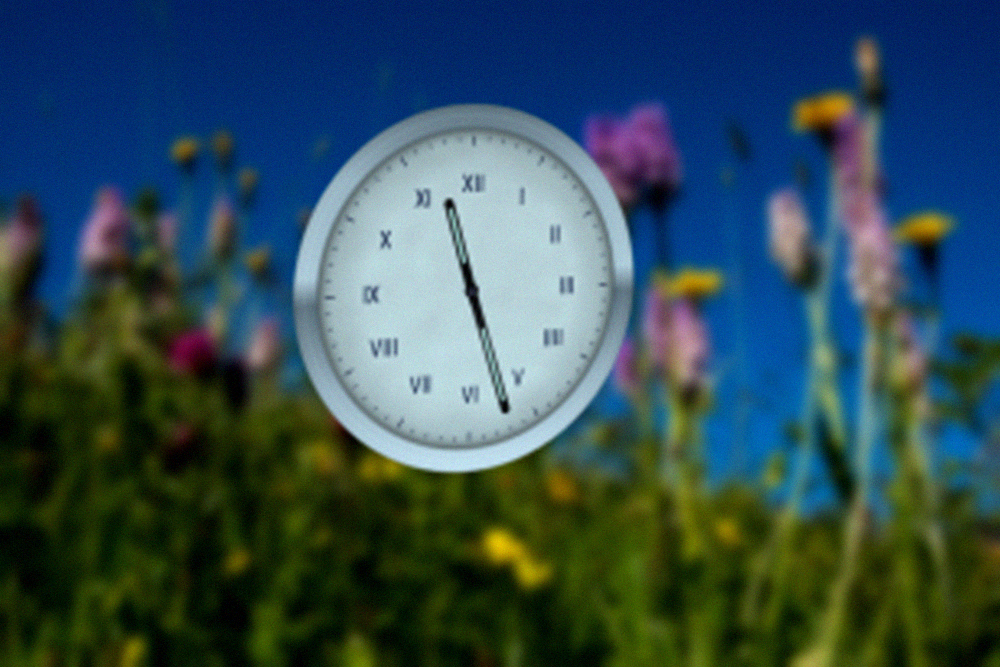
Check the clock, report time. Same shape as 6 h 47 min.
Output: 11 h 27 min
